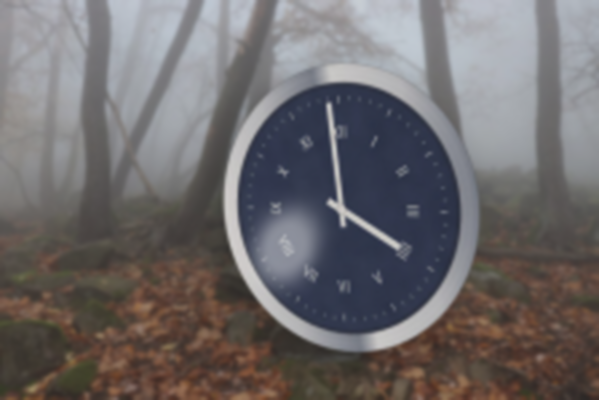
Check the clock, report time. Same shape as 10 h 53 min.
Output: 3 h 59 min
